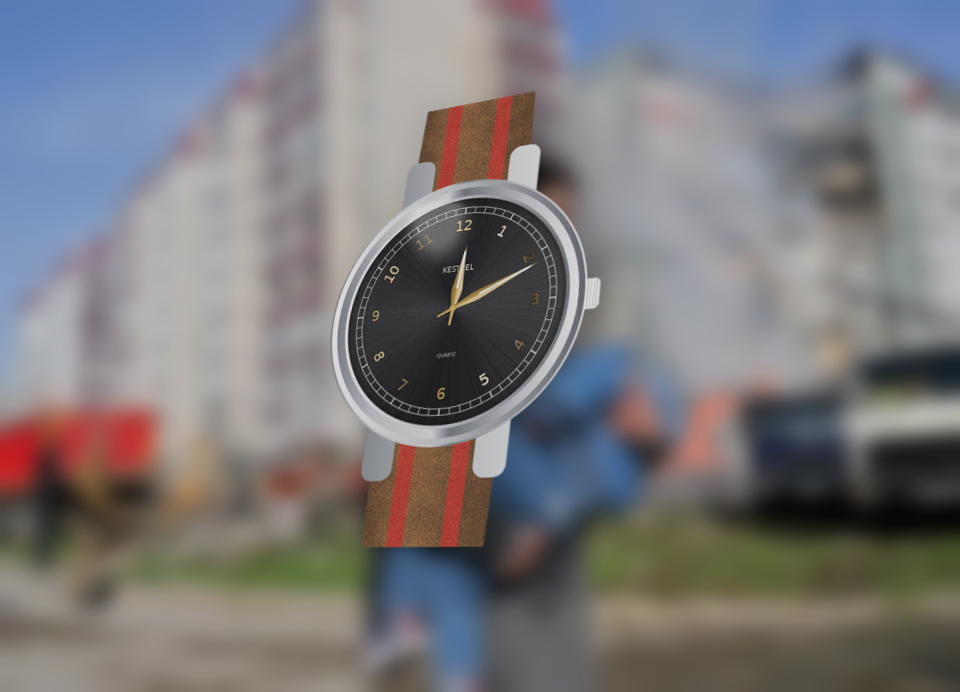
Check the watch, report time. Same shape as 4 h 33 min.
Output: 12 h 11 min
